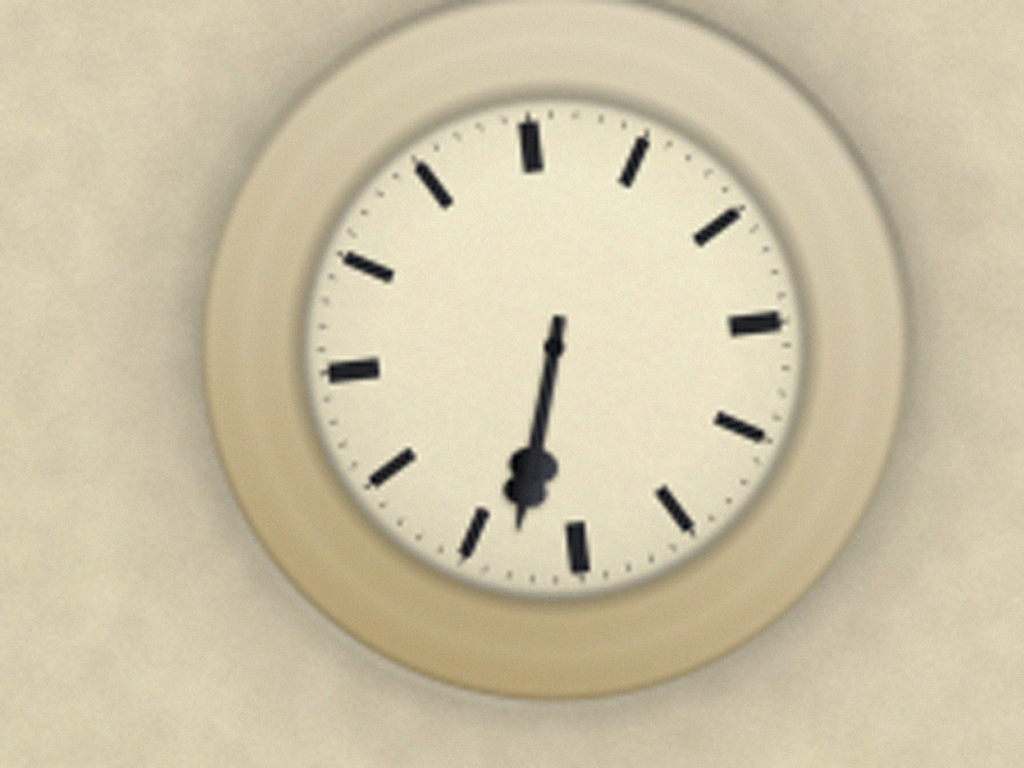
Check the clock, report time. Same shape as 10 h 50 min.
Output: 6 h 33 min
